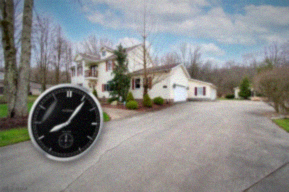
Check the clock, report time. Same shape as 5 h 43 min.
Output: 8 h 06 min
